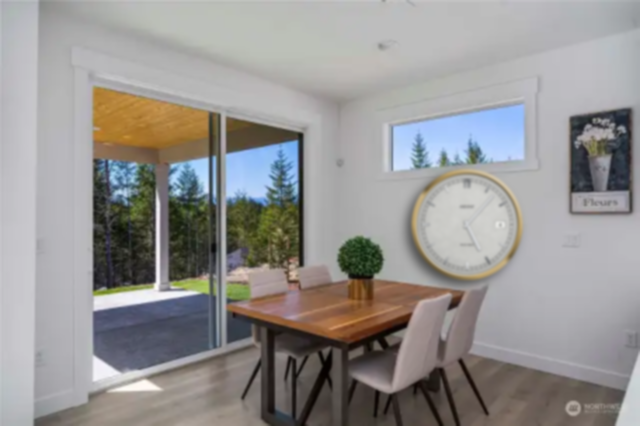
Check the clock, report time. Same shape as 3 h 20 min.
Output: 5 h 07 min
